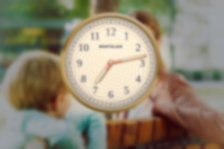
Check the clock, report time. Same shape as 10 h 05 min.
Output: 7 h 13 min
